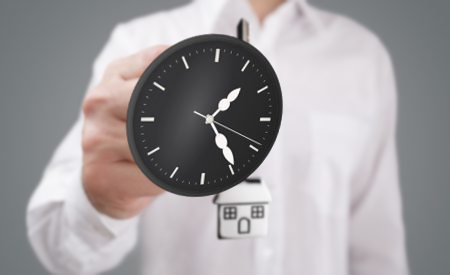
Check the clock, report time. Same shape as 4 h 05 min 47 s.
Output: 1 h 24 min 19 s
